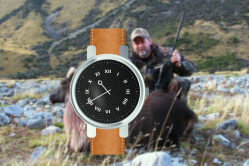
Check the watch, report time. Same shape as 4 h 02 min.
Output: 10 h 40 min
